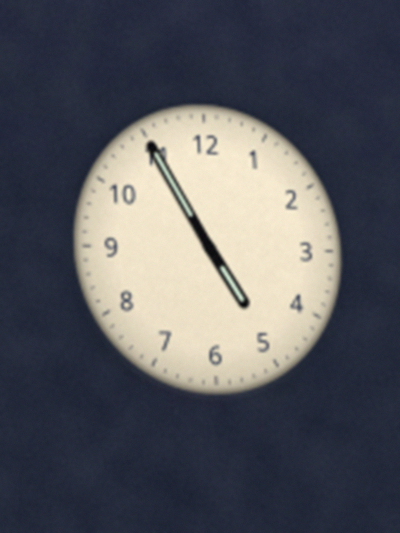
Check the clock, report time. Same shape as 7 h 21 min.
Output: 4 h 55 min
